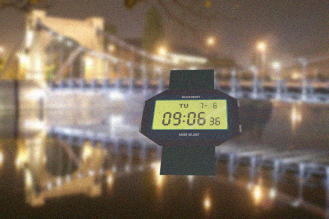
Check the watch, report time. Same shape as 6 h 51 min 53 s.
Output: 9 h 06 min 36 s
